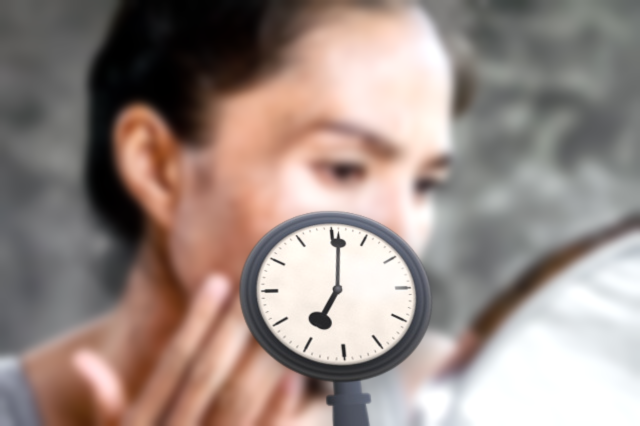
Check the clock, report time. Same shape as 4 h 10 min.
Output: 7 h 01 min
